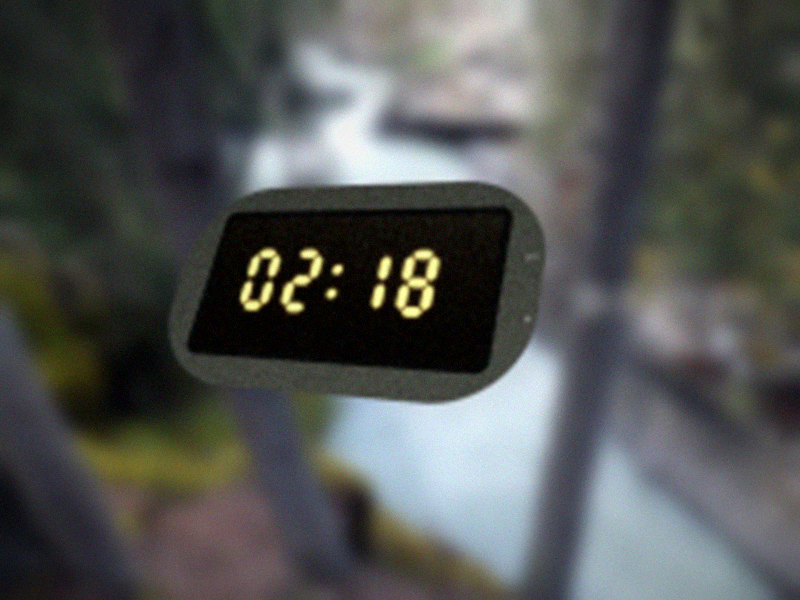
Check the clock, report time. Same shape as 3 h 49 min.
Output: 2 h 18 min
